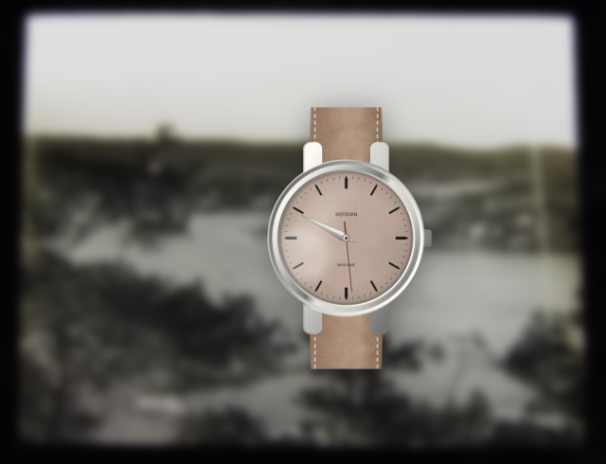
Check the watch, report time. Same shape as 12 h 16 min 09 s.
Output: 9 h 49 min 29 s
